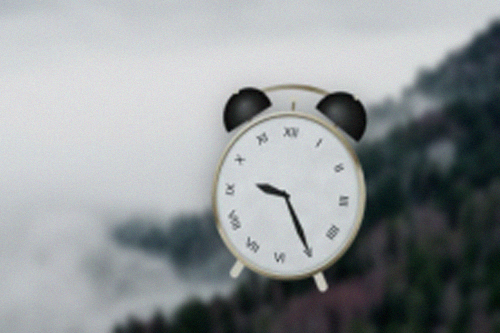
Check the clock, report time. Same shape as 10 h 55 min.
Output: 9 h 25 min
